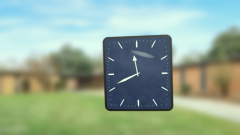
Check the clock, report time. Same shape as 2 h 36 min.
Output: 11 h 41 min
